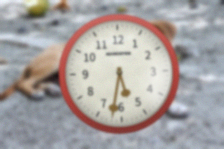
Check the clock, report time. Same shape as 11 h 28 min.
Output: 5 h 32 min
